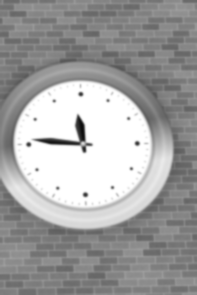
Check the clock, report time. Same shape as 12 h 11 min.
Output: 11 h 46 min
